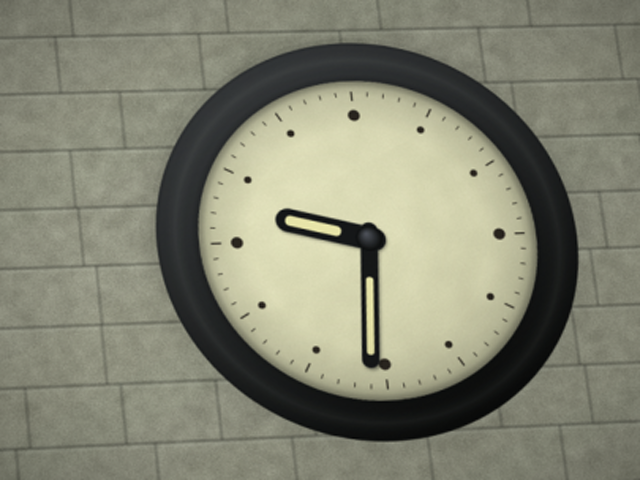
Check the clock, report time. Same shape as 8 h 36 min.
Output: 9 h 31 min
